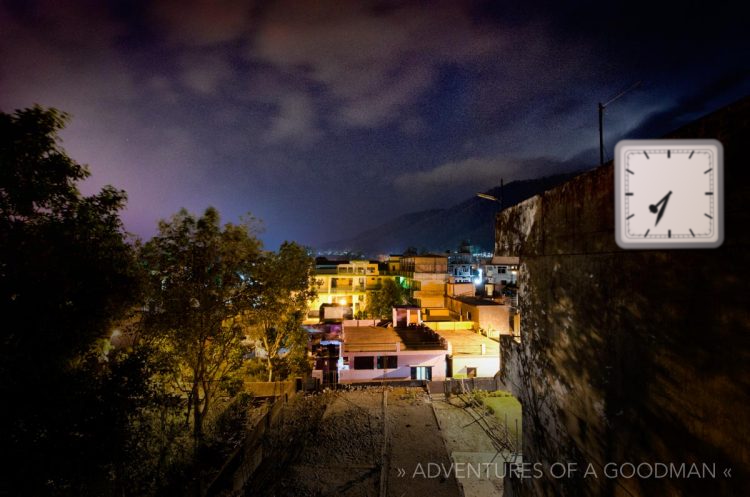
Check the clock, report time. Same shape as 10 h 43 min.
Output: 7 h 34 min
